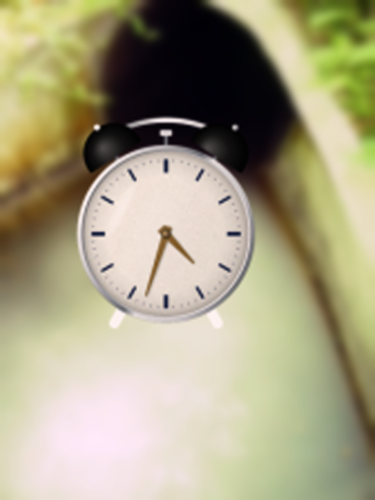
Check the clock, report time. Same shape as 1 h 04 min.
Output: 4 h 33 min
